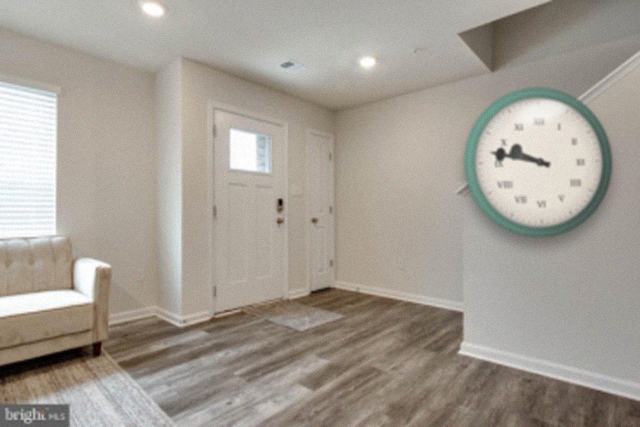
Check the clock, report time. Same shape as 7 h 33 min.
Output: 9 h 47 min
